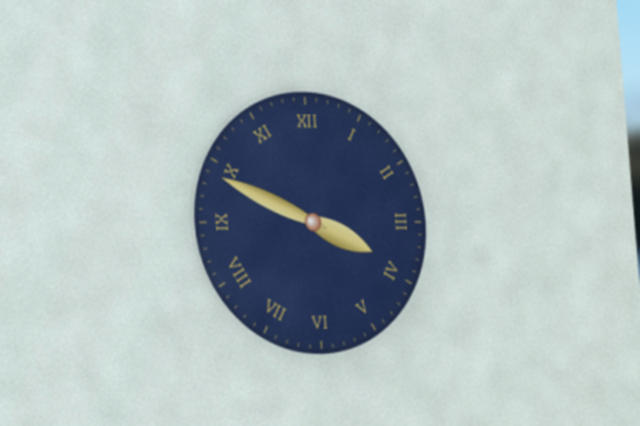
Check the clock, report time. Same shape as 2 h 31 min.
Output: 3 h 49 min
